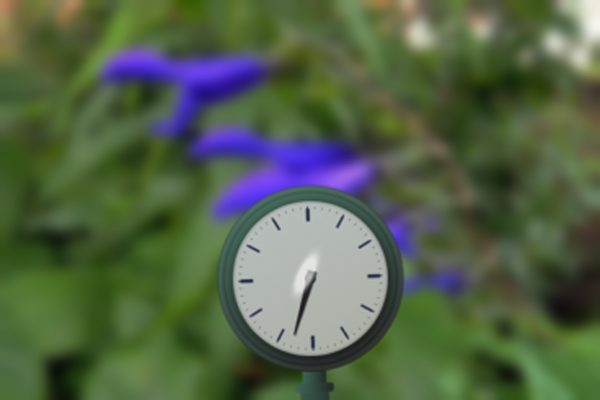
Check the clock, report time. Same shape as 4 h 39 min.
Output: 6 h 33 min
